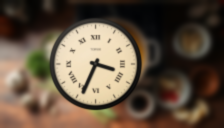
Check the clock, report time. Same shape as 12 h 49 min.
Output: 3 h 34 min
